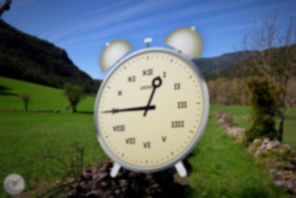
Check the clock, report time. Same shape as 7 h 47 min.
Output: 12 h 45 min
